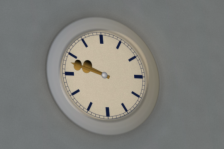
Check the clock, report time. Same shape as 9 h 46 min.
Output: 9 h 48 min
